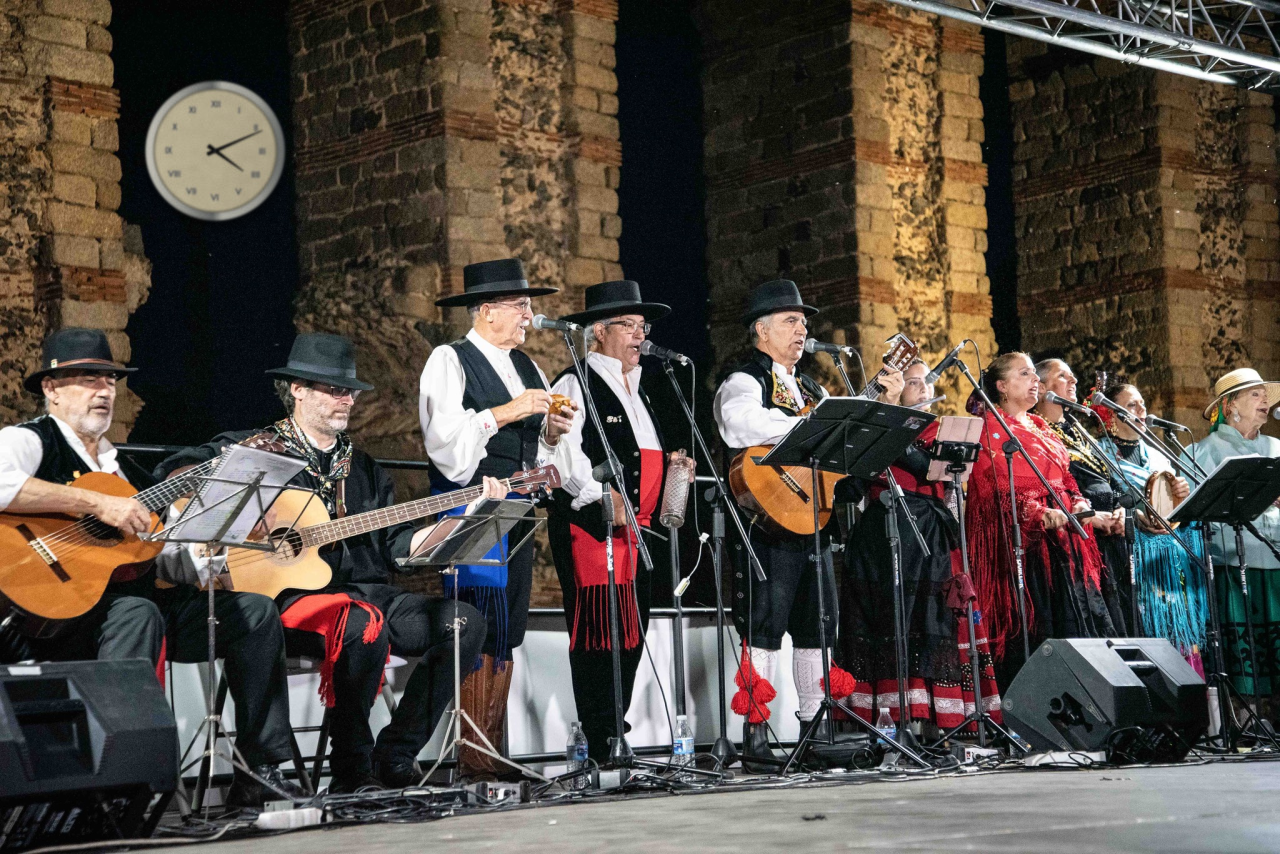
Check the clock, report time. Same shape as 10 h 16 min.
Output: 4 h 11 min
